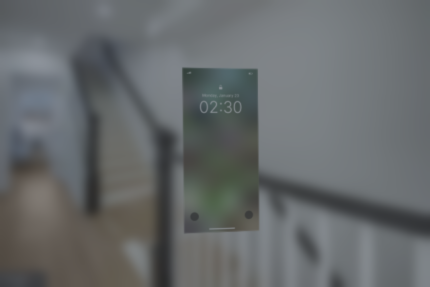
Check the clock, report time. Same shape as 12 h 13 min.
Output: 2 h 30 min
